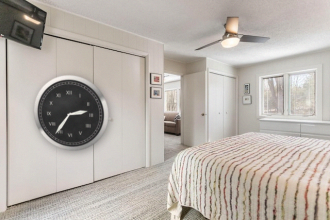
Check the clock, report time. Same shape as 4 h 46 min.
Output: 2 h 36 min
